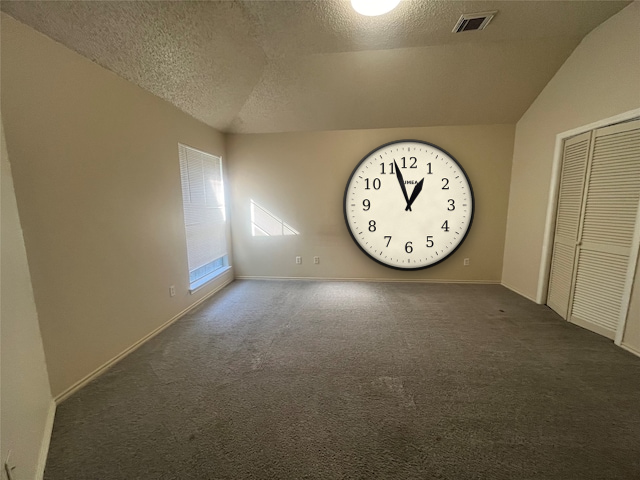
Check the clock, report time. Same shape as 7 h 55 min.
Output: 12 h 57 min
